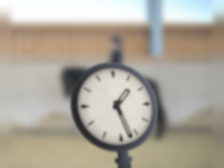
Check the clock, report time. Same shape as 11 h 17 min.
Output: 1 h 27 min
